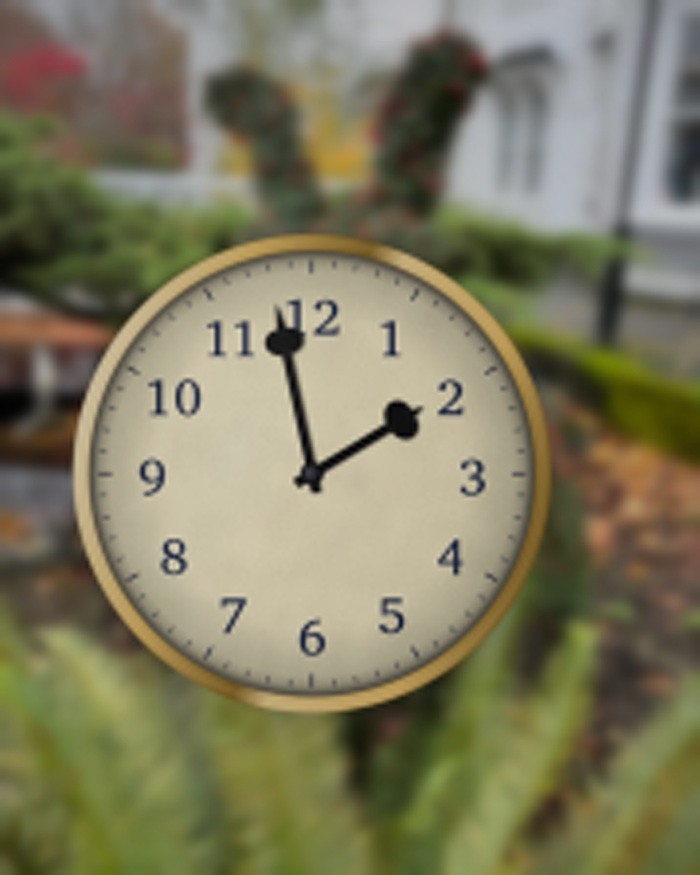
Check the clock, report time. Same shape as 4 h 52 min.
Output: 1 h 58 min
